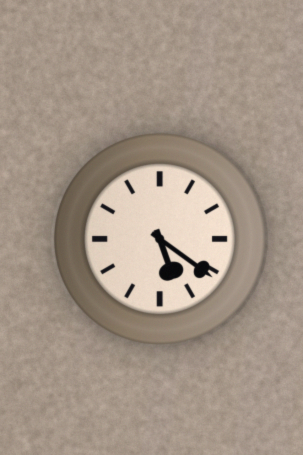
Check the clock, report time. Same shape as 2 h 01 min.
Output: 5 h 21 min
